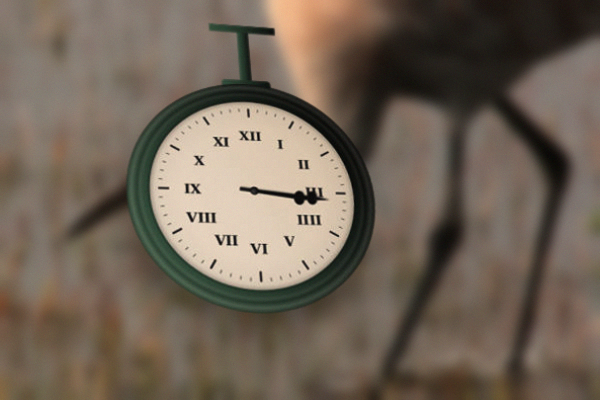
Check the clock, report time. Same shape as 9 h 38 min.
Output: 3 h 16 min
